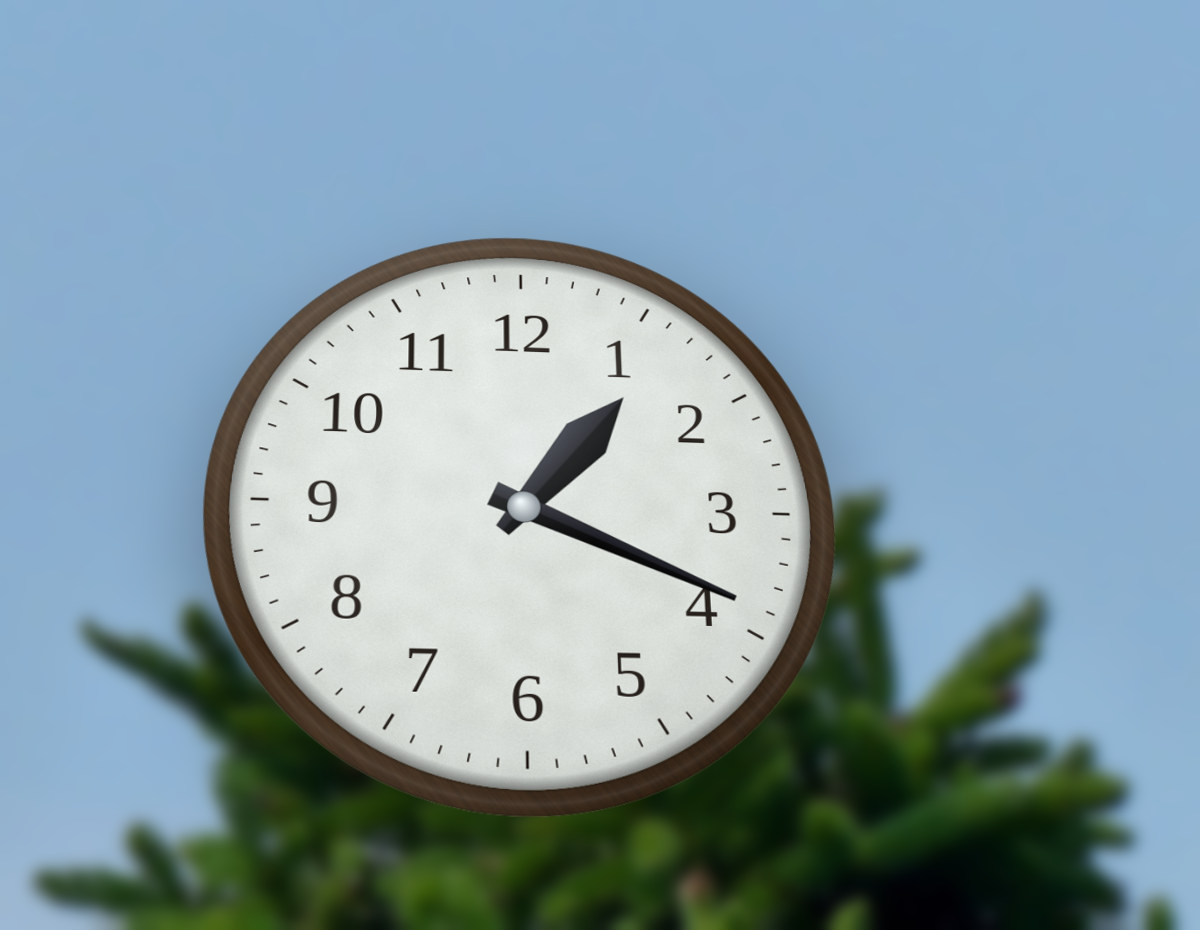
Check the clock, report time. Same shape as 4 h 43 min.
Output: 1 h 19 min
